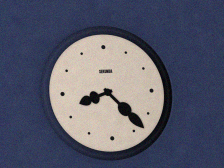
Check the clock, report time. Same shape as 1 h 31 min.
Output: 8 h 23 min
